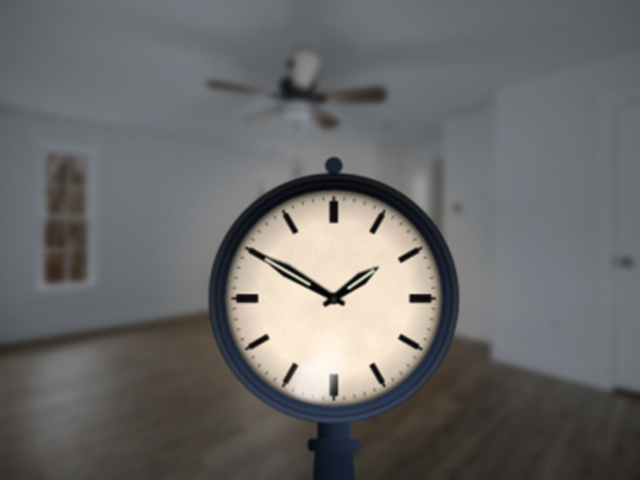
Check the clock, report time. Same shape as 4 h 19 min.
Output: 1 h 50 min
